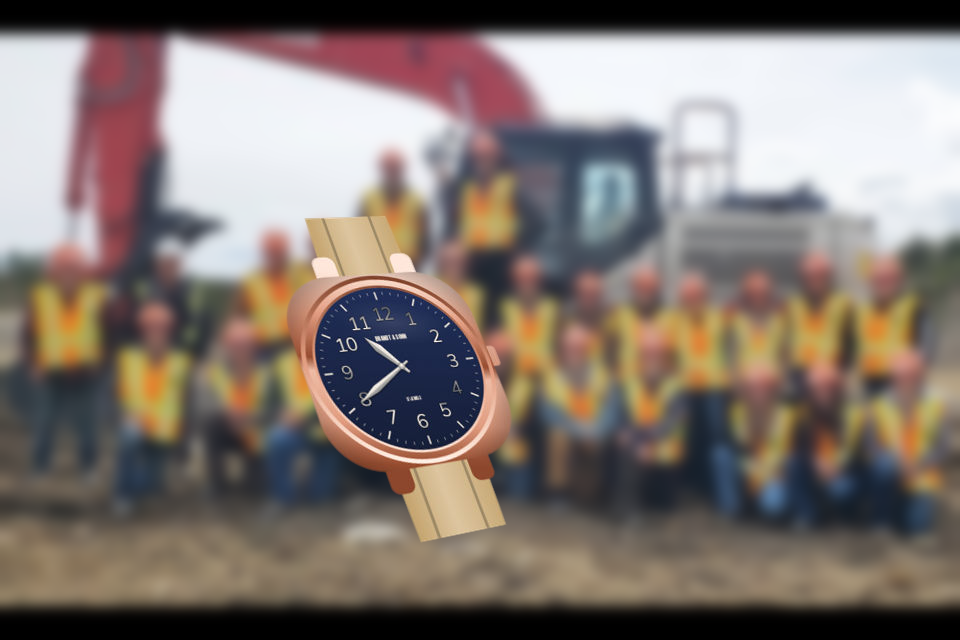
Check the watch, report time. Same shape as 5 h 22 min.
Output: 10 h 40 min
